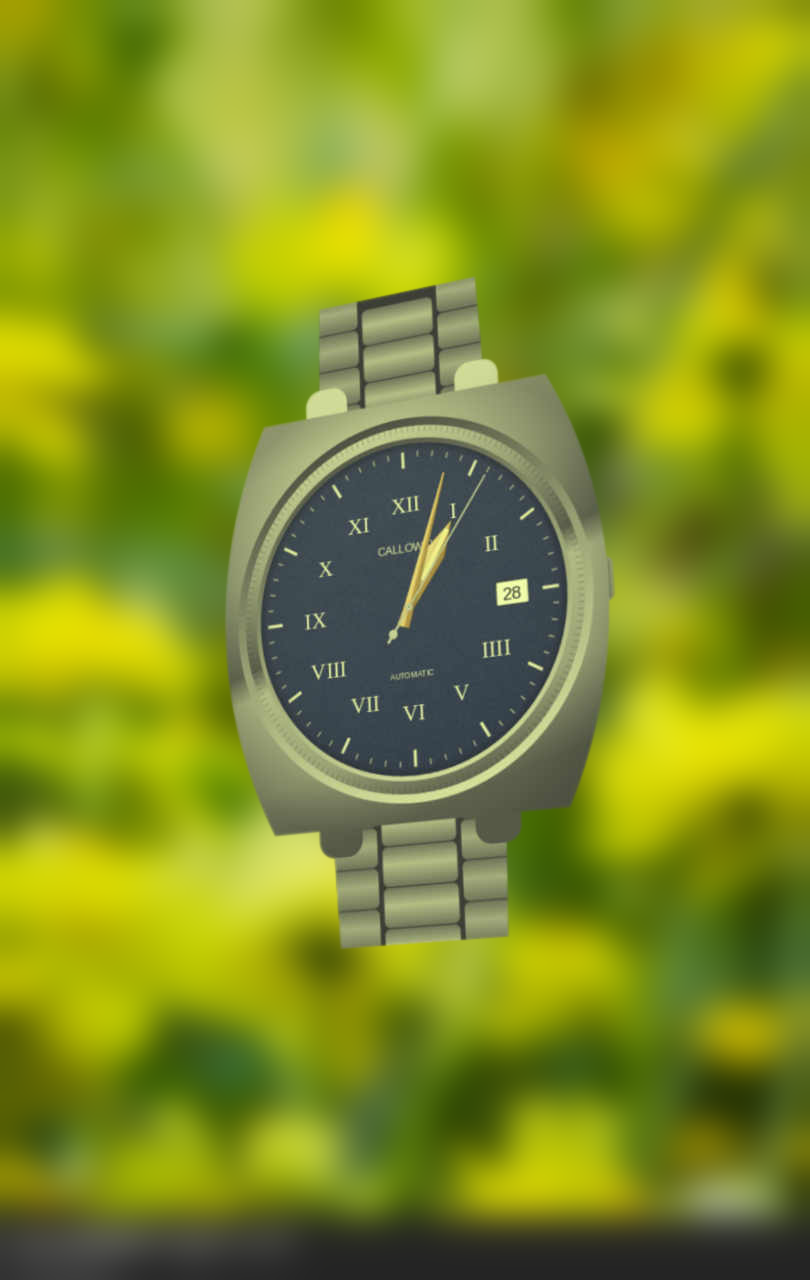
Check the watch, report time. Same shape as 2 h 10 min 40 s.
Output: 1 h 03 min 06 s
